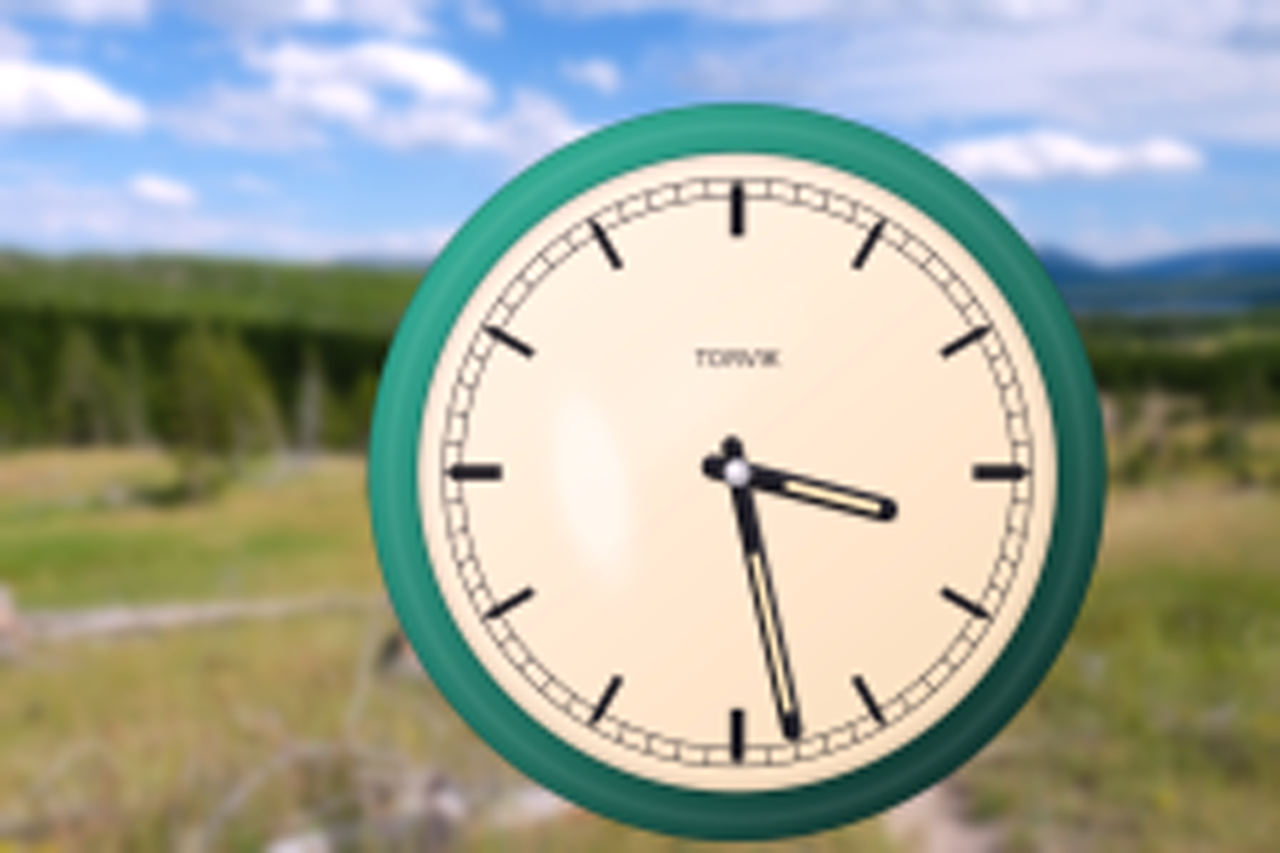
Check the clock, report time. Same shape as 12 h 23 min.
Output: 3 h 28 min
